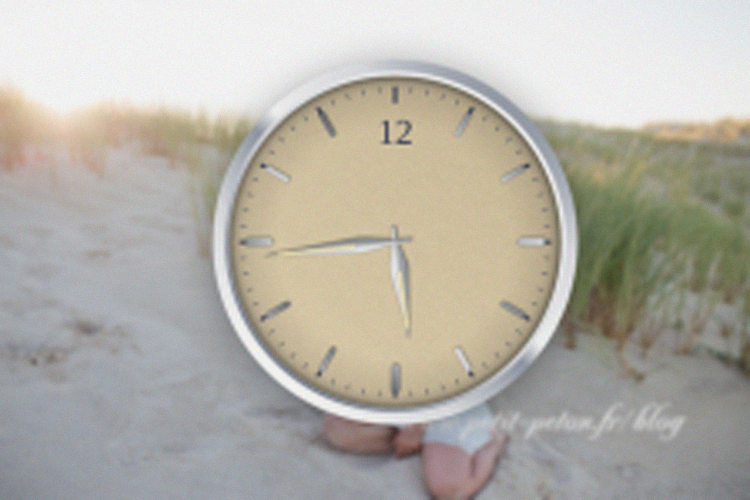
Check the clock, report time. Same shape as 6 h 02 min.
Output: 5 h 44 min
